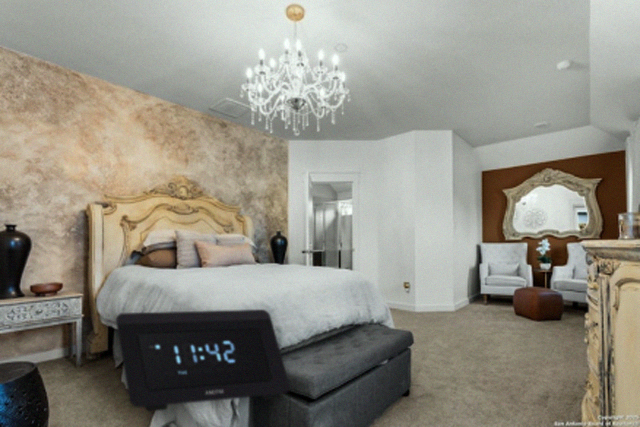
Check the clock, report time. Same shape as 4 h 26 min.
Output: 11 h 42 min
